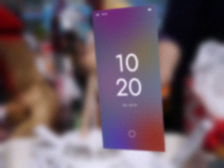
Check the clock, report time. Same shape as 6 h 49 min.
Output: 10 h 20 min
